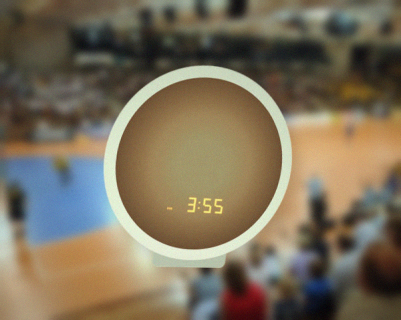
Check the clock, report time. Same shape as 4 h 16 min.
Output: 3 h 55 min
